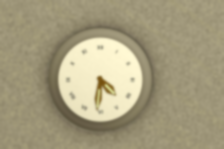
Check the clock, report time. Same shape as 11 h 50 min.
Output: 4 h 31 min
